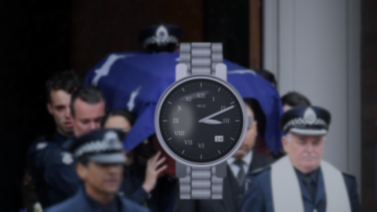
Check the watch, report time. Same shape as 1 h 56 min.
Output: 3 h 11 min
